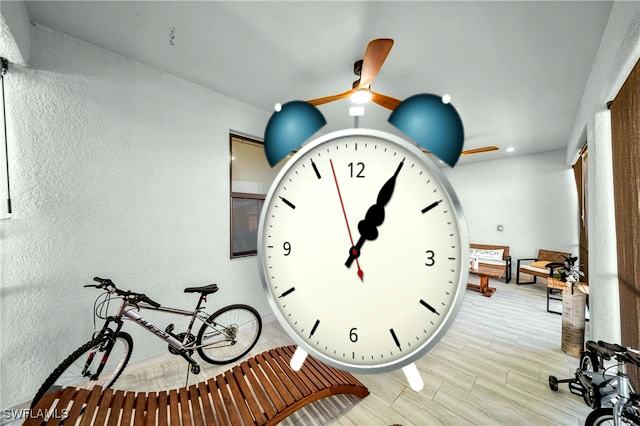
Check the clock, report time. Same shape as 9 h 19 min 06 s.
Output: 1 h 04 min 57 s
